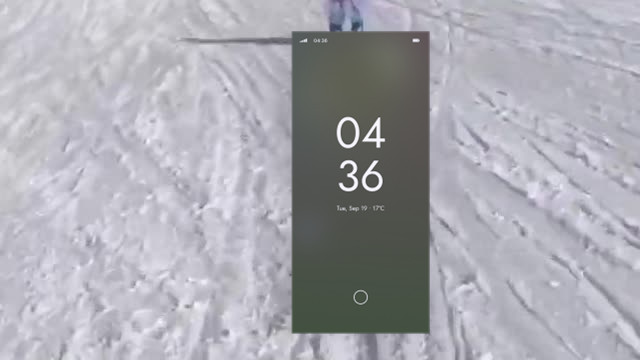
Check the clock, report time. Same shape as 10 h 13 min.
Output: 4 h 36 min
